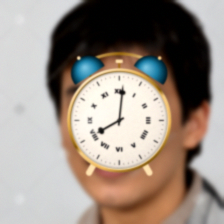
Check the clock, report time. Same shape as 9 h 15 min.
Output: 8 h 01 min
